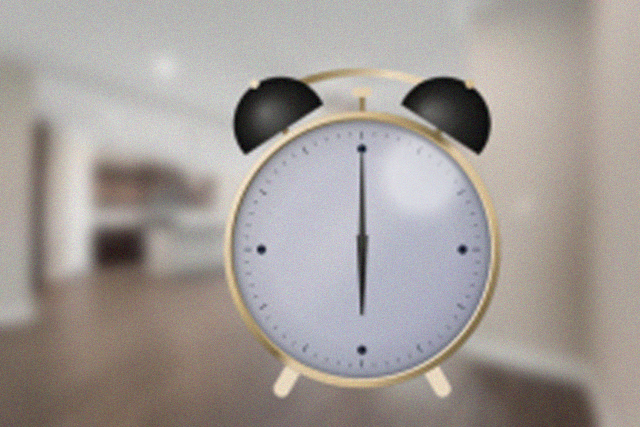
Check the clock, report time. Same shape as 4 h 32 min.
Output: 6 h 00 min
